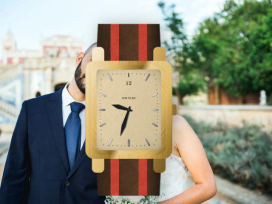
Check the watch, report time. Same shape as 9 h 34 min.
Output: 9 h 33 min
